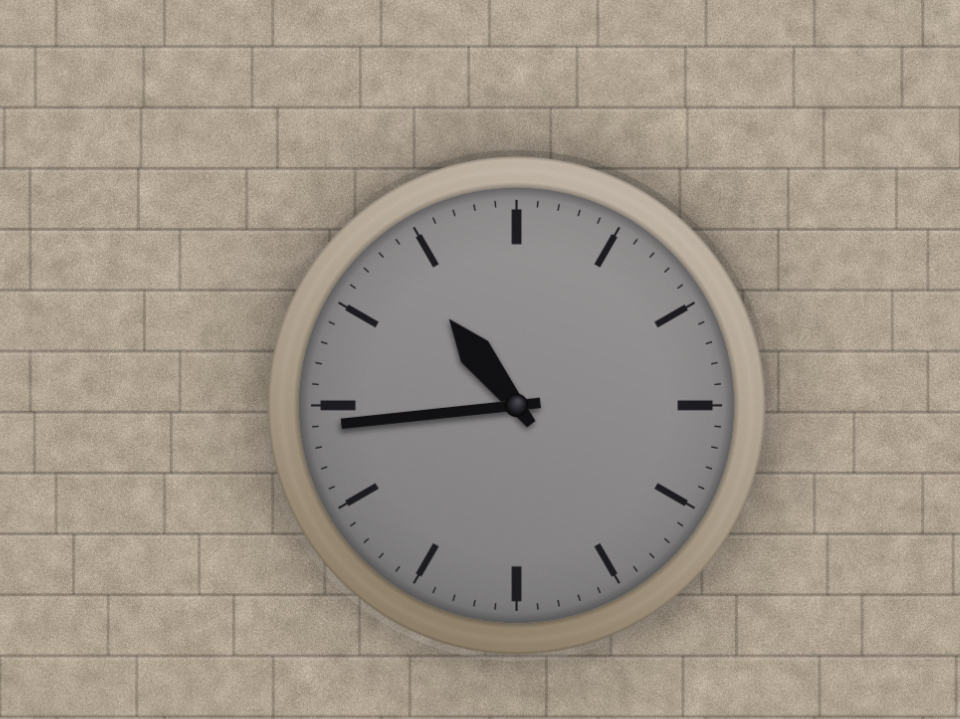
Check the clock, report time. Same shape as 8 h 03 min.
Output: 10 h 44 min
